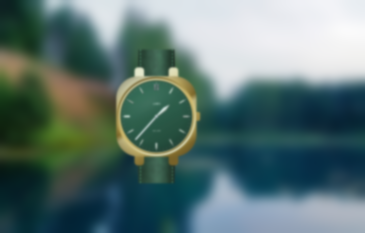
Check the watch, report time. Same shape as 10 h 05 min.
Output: 1 h 37 min
